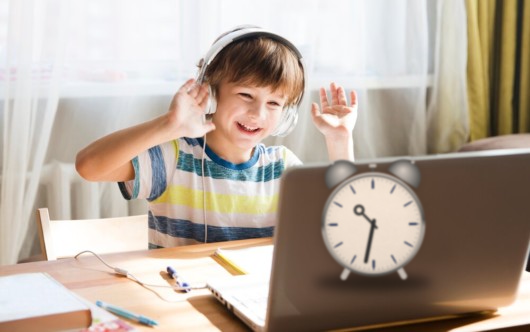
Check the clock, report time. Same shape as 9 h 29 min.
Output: 10 h 32 min
